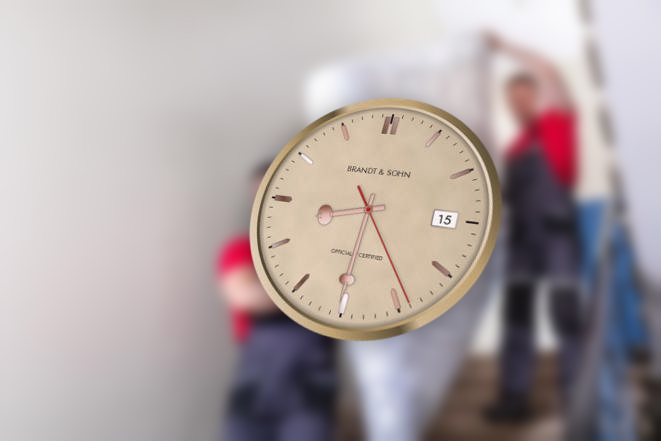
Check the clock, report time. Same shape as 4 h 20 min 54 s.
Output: 8 h 30 min 24 s
